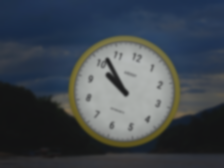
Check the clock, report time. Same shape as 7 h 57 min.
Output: 9 h 52 min
